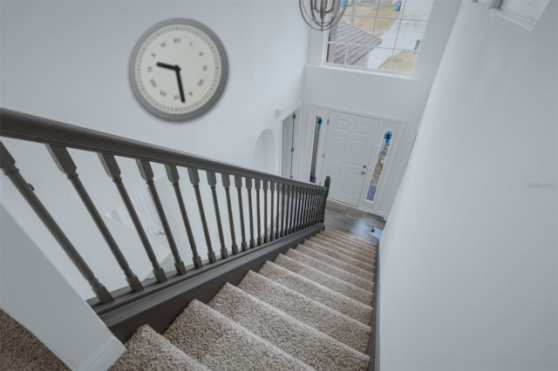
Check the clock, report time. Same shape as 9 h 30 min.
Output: 9 h 28 min
